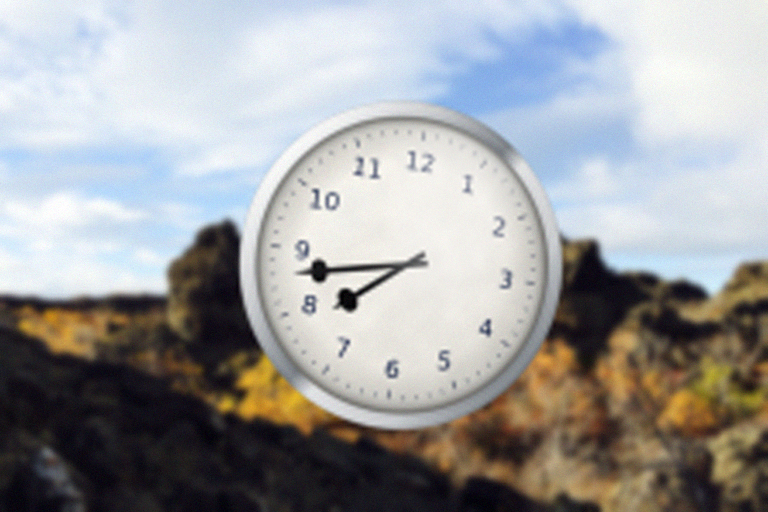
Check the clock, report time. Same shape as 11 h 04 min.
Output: 7 h 43 min
